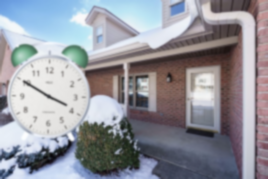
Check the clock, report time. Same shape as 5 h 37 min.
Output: 3 h 50 min
